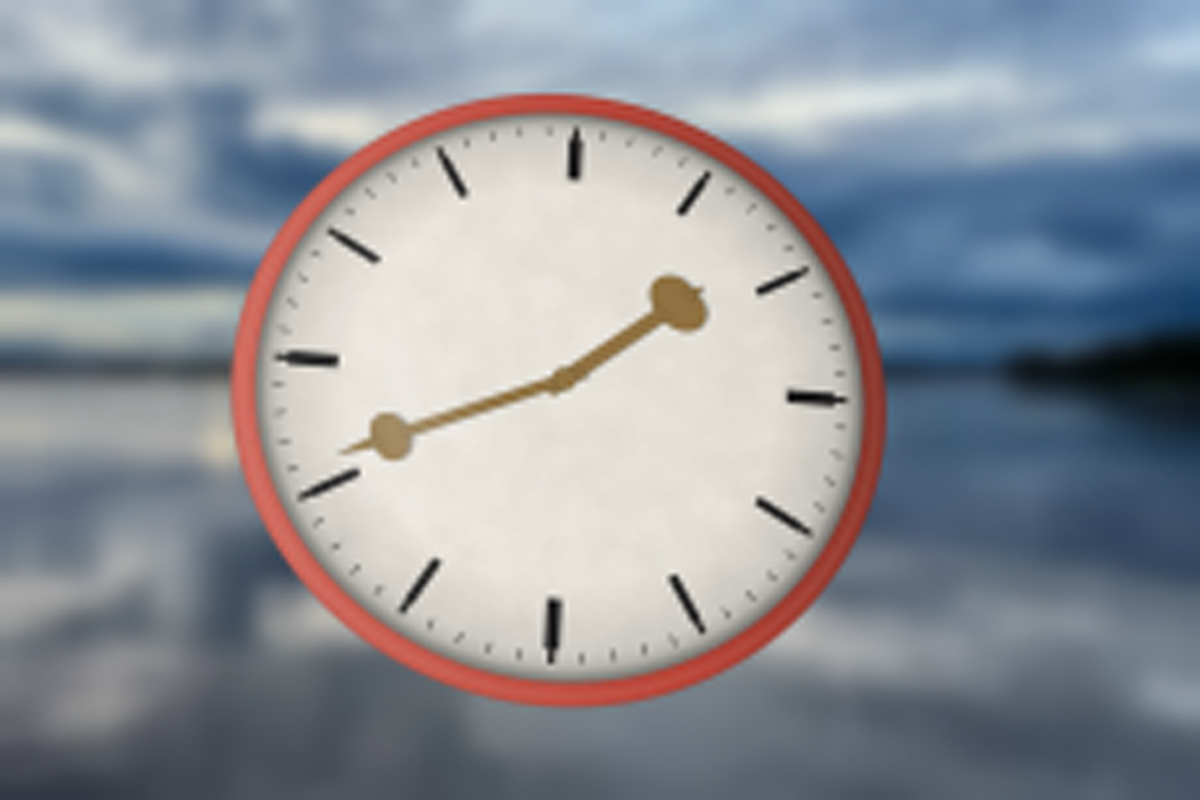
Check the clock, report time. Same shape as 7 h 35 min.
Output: 1 h 41 min
